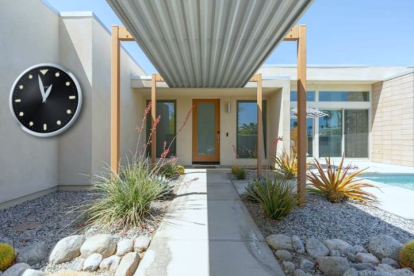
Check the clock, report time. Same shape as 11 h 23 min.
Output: 12 h 58 min
